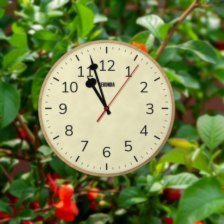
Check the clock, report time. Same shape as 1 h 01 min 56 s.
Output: 10 h 57 min 06 s
